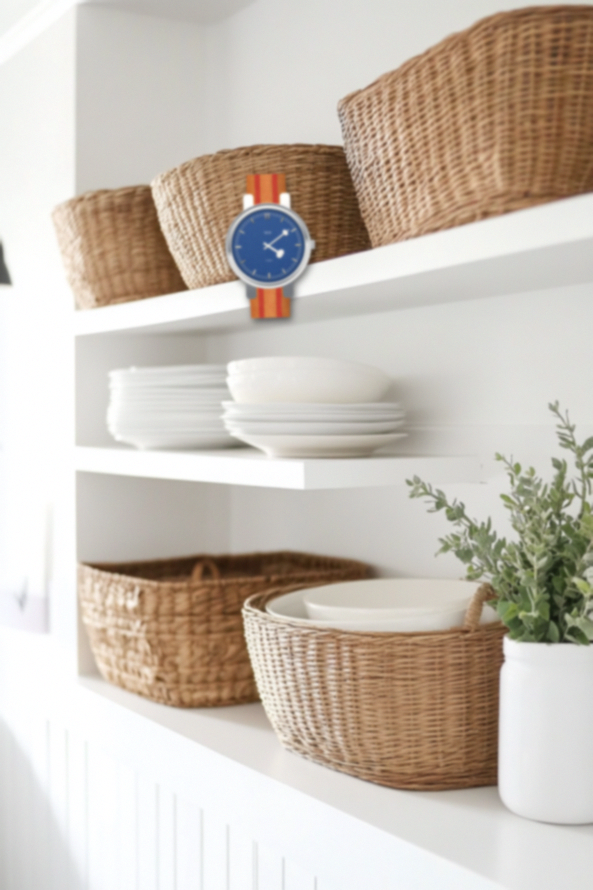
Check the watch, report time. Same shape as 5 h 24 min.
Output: 4 h 09 min
